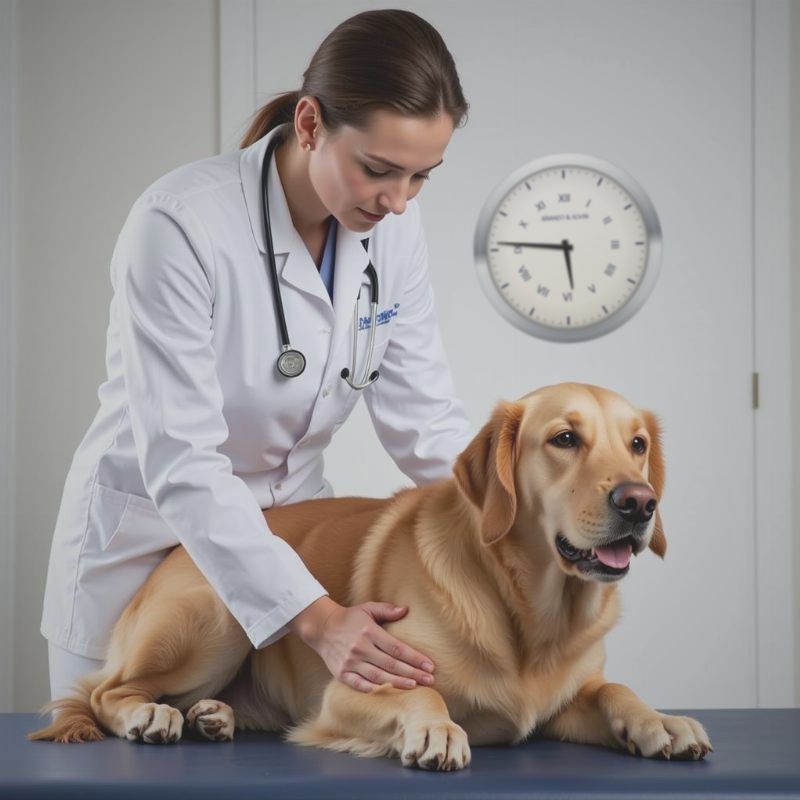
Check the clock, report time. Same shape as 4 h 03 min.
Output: 5 h 46 min
